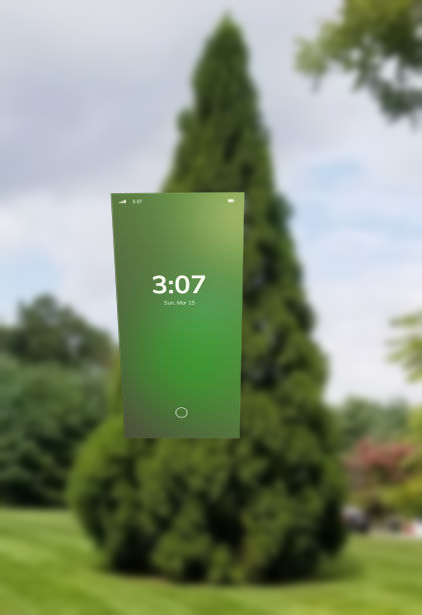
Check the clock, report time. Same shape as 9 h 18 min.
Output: 3 h 07 min
